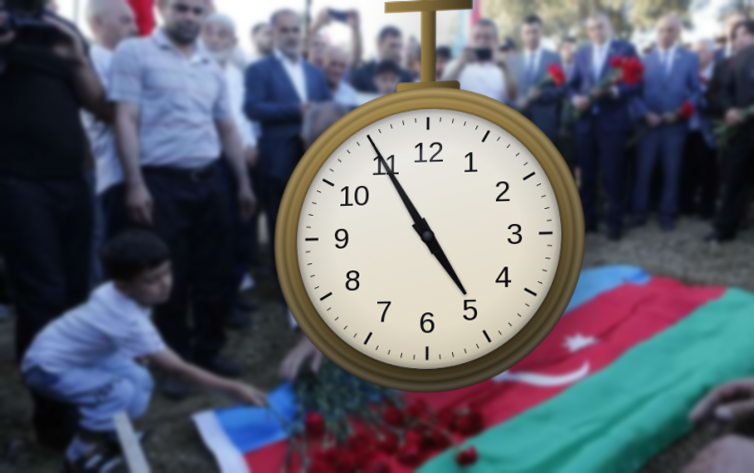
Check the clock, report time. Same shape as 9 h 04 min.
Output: 4 h 55 min
